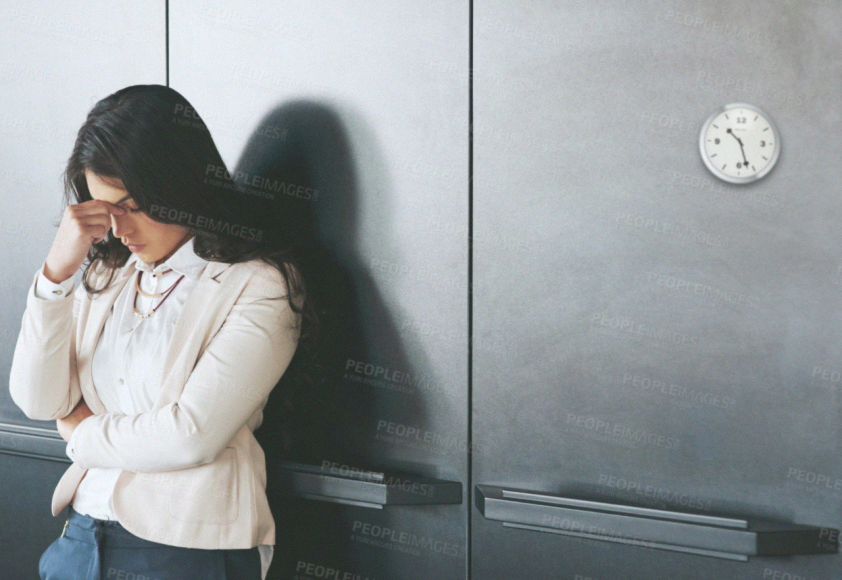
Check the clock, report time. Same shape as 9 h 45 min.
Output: 10 h 27 min
